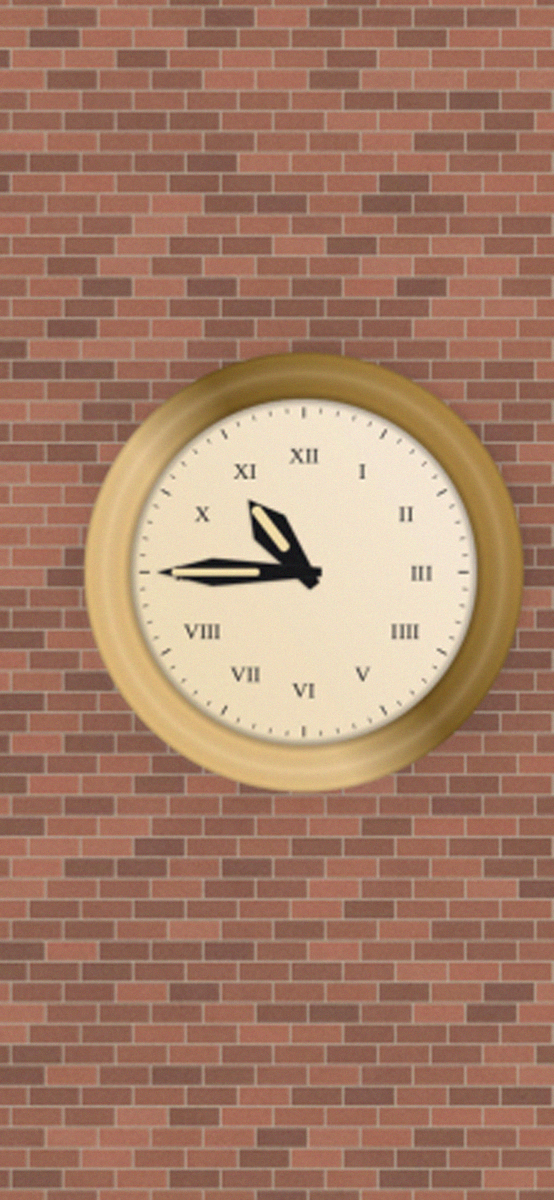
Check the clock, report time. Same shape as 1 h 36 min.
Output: 10 h 45 min
